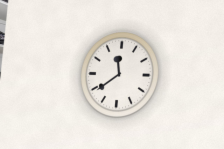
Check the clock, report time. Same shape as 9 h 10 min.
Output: 11 h 39 min
